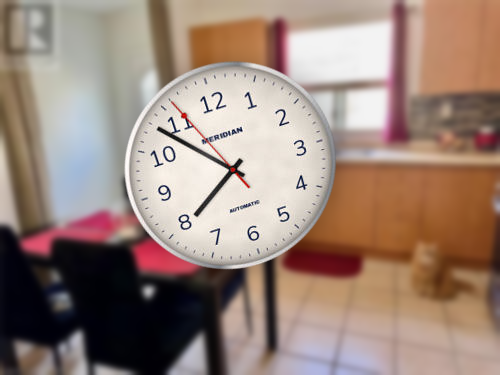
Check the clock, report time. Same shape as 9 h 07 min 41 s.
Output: 7 h 52 min 56 s
